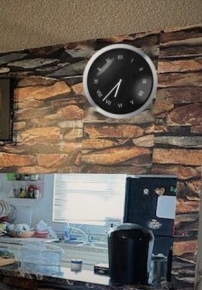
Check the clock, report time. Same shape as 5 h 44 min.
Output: 6 h 37 min
